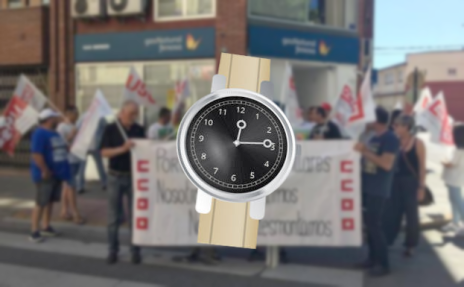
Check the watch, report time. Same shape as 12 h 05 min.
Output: 12 h 14 min
